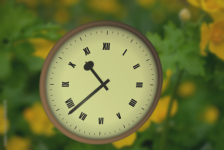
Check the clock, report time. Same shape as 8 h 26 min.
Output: 10 h 38 min
